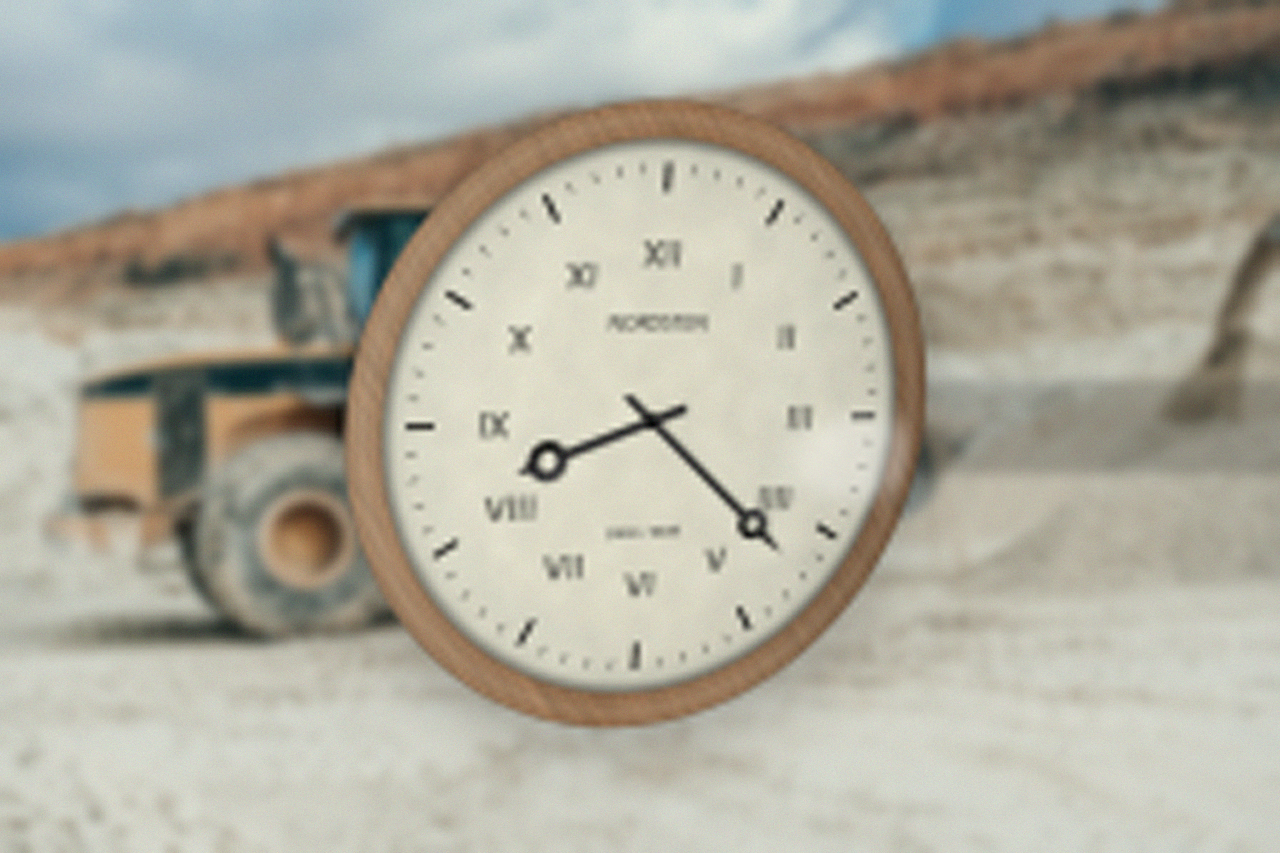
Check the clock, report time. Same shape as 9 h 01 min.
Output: 8 h 22 min
